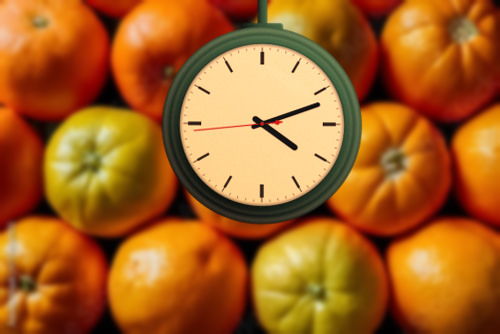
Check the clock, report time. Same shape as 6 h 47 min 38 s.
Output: 4 h 11 min 44 s
